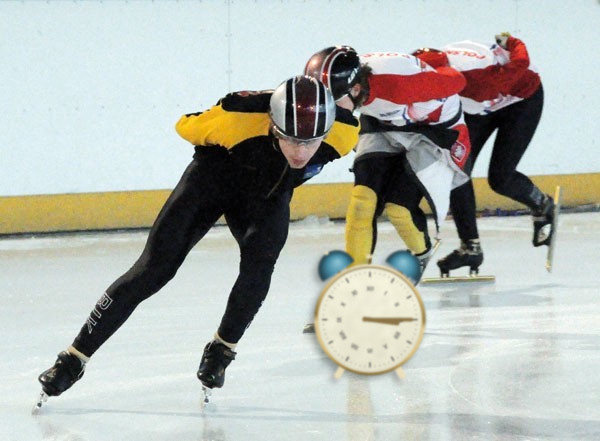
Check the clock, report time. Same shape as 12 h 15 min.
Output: 3 h 15 min
